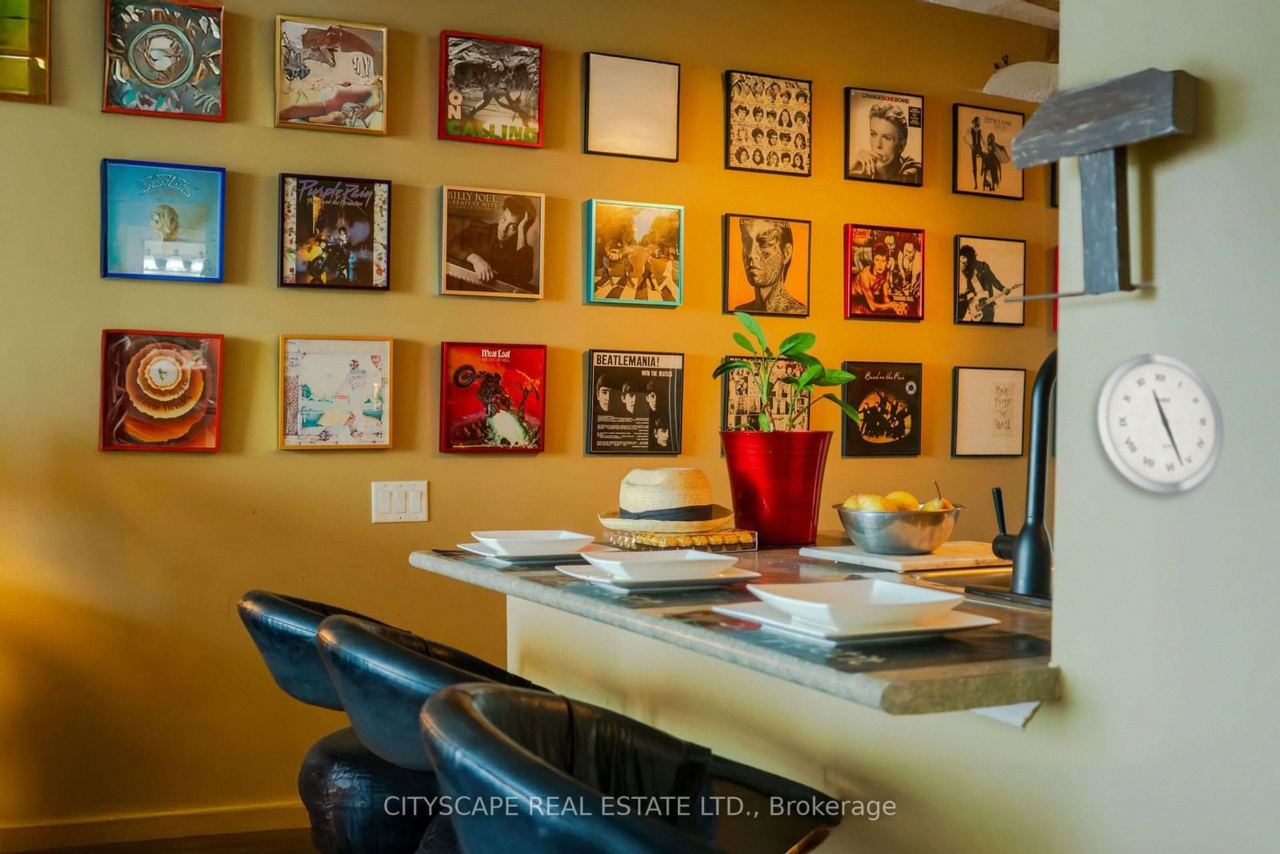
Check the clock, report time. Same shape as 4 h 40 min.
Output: 11 h 27 min
